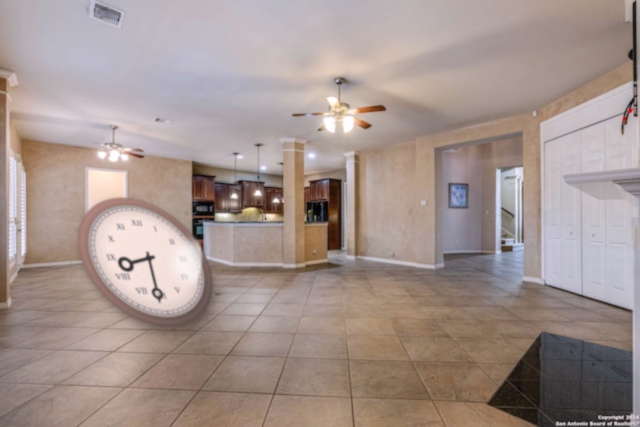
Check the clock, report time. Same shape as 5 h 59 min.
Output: 8 h 31 min
